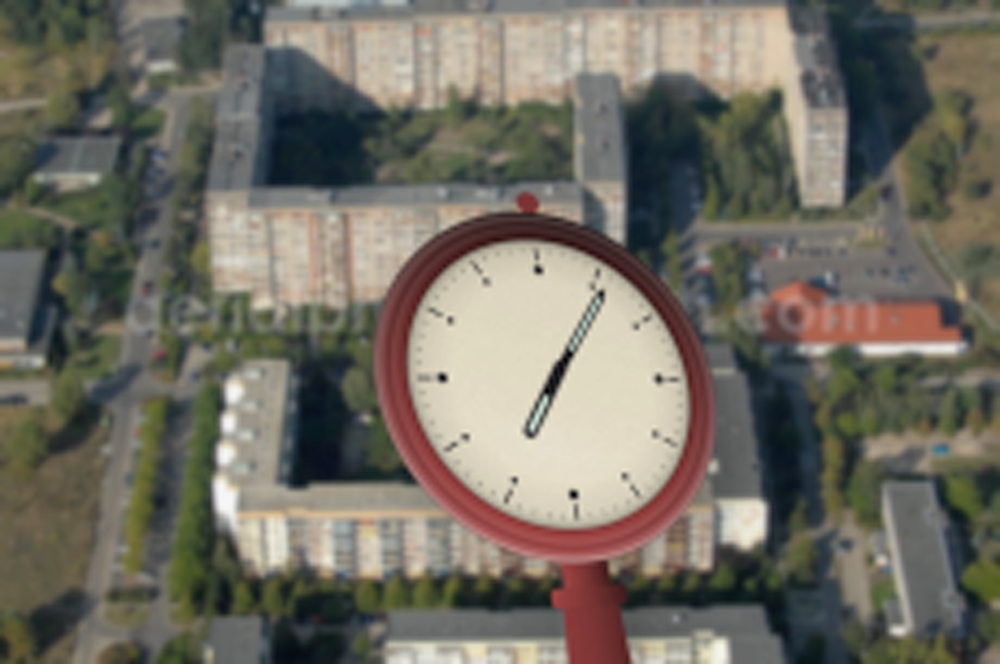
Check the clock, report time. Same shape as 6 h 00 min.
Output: 7 h 06 min
